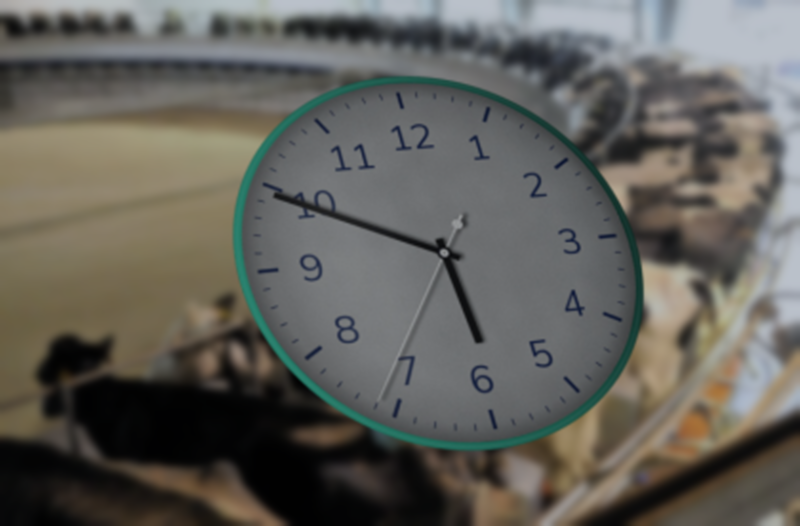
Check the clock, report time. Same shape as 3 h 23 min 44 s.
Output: 5 h 49 min 36 s
